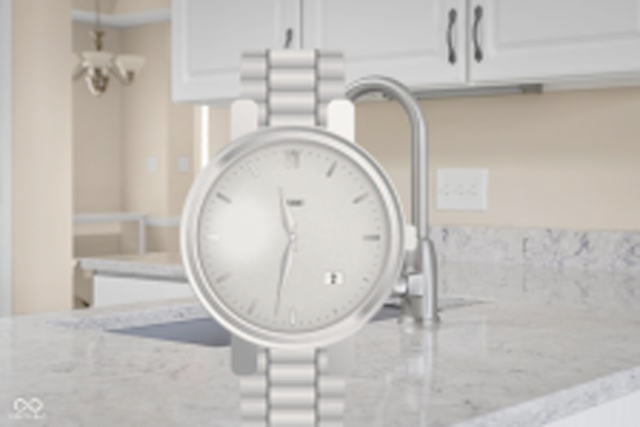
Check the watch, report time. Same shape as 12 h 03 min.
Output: 11 h 32 min
